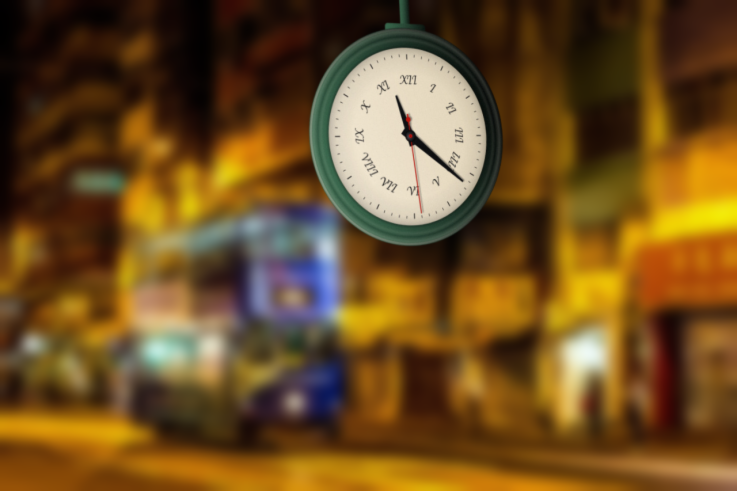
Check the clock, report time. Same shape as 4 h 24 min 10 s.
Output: 11 h 21 min 29 s
